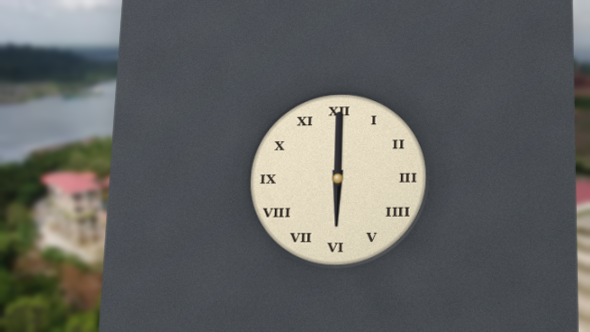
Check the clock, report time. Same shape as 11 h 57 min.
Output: 6 h 00 min
